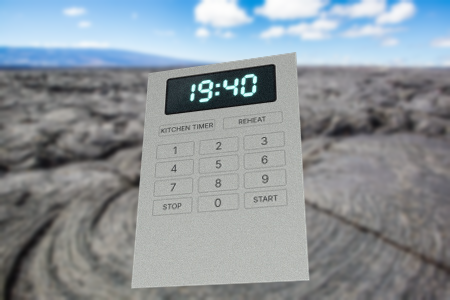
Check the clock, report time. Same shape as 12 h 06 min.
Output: 19 h 40 min
